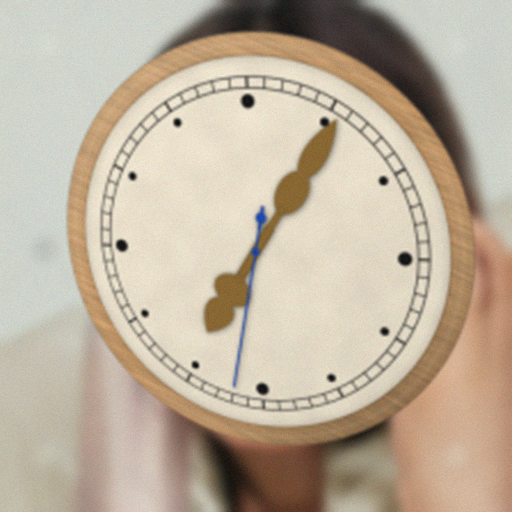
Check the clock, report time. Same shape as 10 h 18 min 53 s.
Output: 7 h 05 min 32 s
